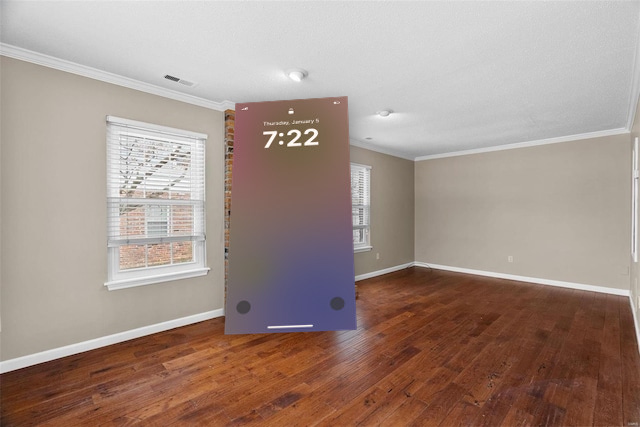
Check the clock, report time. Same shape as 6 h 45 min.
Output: 7 h 22 min
